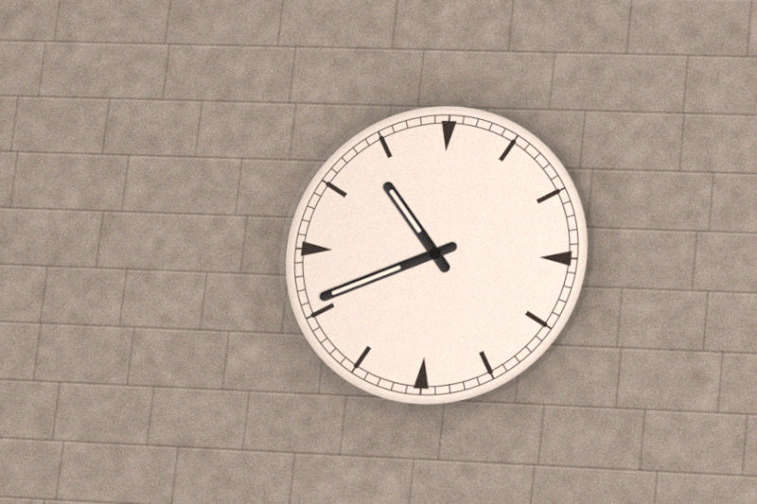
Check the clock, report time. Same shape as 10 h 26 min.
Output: 10 h 41 min
